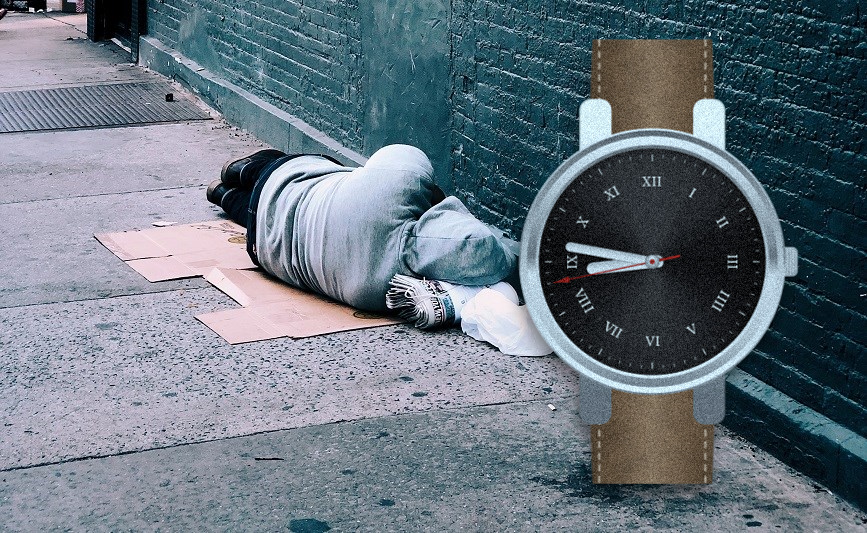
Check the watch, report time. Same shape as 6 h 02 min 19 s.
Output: 8 h 46 min 43 s
